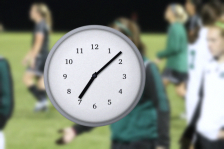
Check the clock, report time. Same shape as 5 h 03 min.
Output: 7 h 08 min
